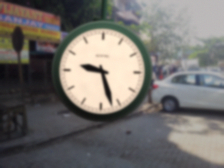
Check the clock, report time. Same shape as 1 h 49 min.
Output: 9 h 27 min
